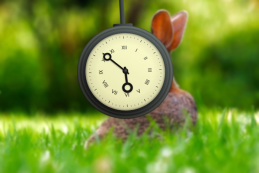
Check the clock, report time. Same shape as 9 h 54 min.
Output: 5 h 52 min
